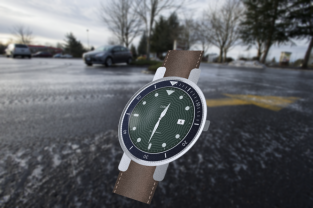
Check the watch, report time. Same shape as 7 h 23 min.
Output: 12 h 31 min
